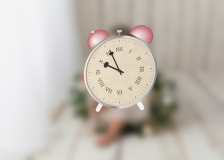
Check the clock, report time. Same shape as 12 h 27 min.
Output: 9 h 56 min
